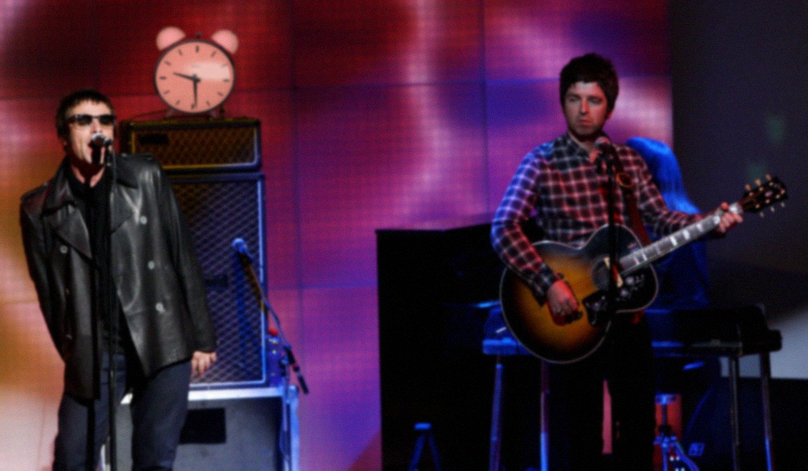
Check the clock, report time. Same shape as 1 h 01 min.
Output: 9 h 29 min
